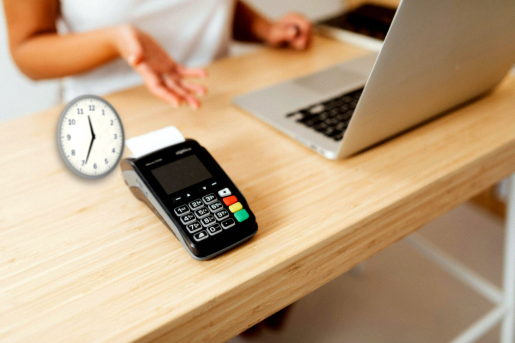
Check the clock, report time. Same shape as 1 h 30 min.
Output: 11 h 34 min
